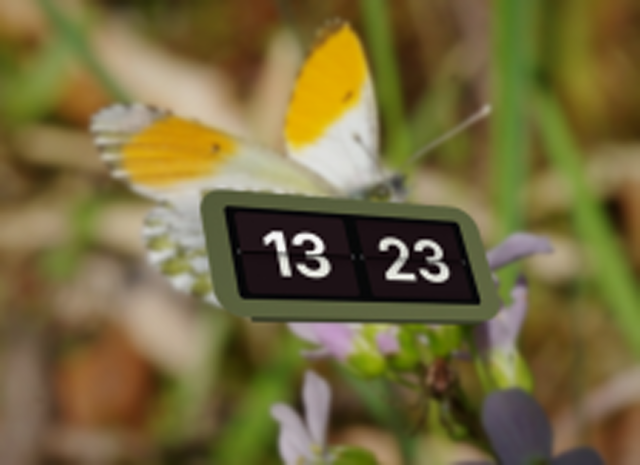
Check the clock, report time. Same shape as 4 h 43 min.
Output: 13 h 23 min
